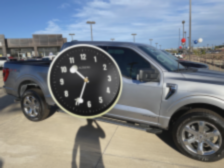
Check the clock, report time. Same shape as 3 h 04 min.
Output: 10 h 34 min
